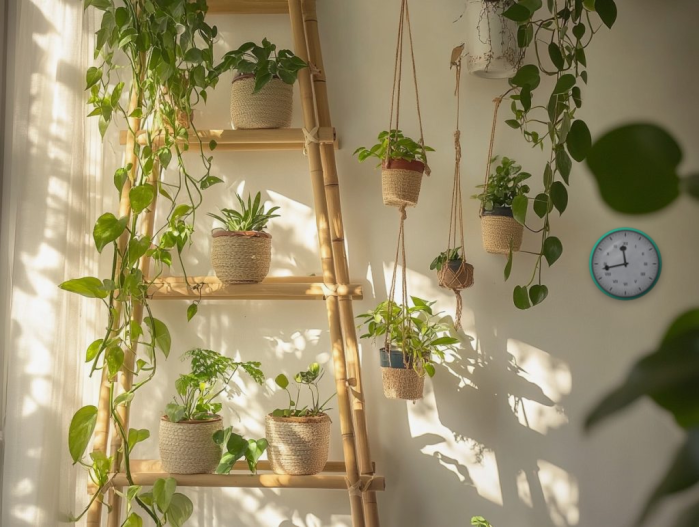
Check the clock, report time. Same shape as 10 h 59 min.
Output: 11 h 43 min
